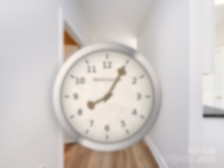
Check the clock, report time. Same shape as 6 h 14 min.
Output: 8 h 05 min
